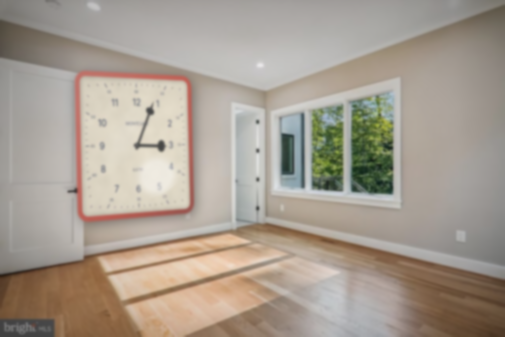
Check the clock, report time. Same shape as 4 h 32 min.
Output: 3 h 04 min
